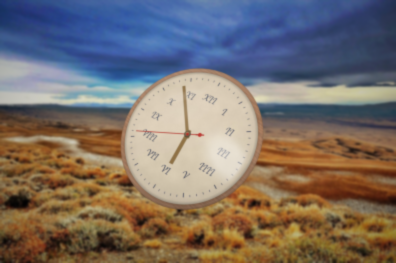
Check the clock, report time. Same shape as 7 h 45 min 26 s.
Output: 5 h 53 min 41 s
